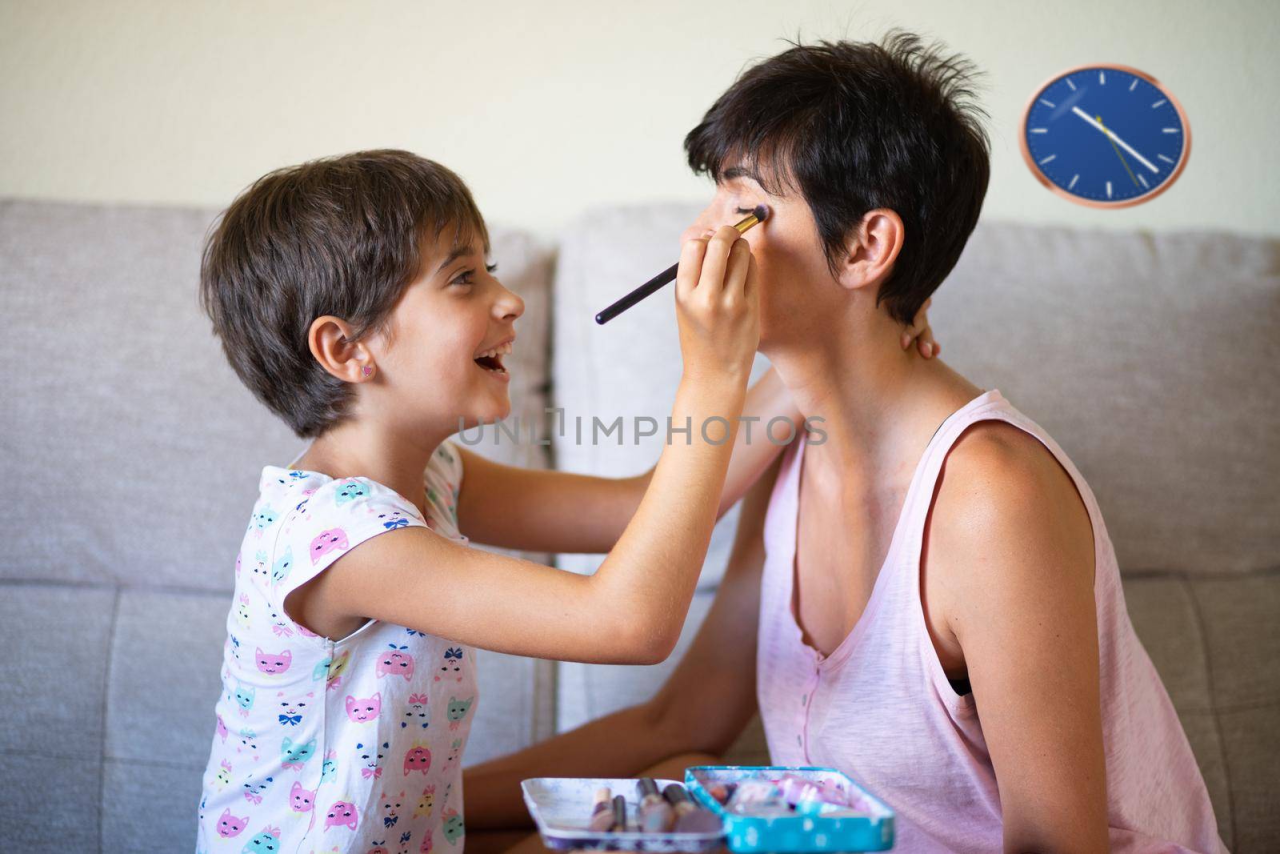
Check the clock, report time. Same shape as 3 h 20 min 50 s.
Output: 10 h 22 min 26 s
